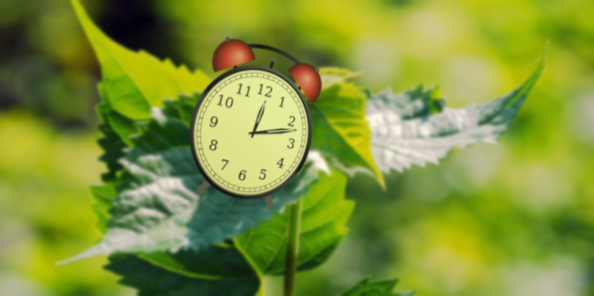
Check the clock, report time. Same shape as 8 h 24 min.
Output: 12 h 12 min
